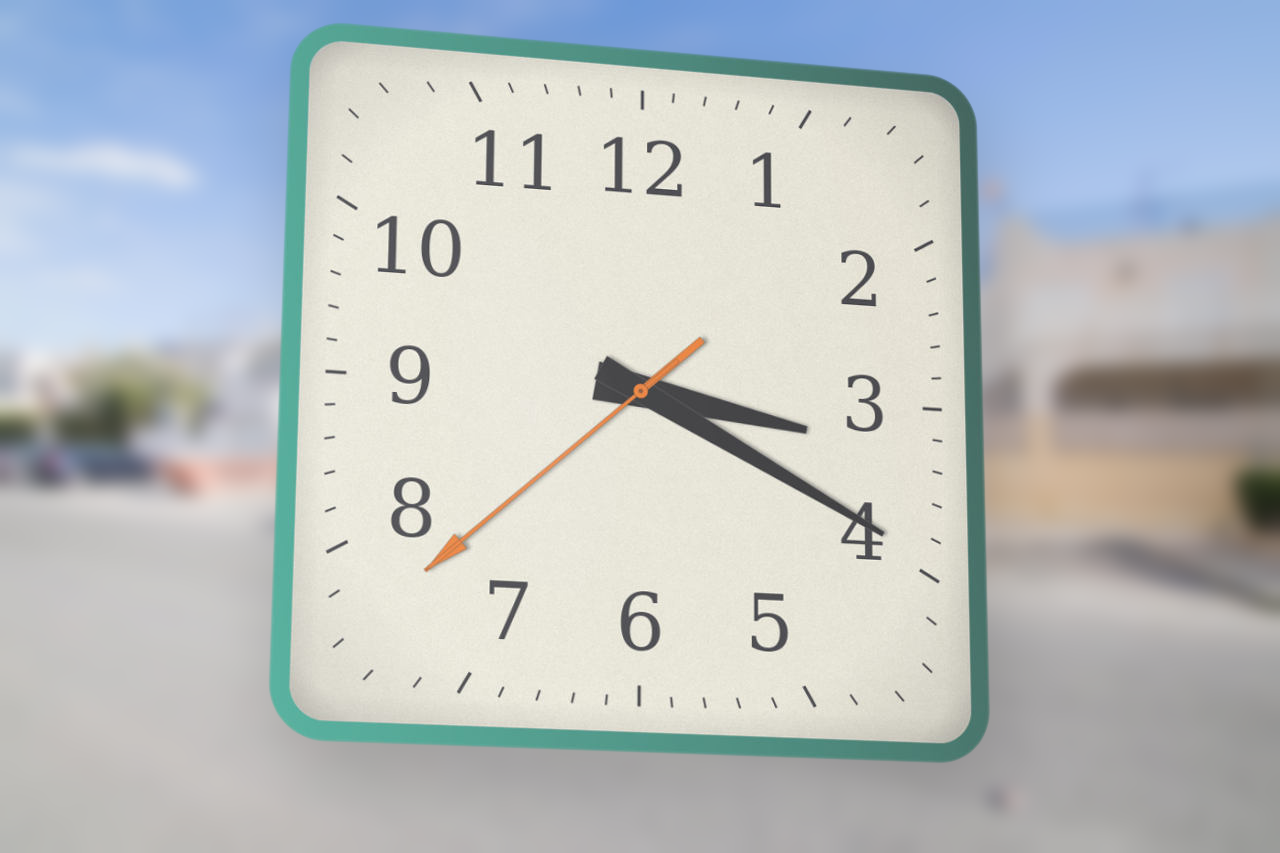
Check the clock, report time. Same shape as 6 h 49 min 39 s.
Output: 3 h 19 min 38 s
